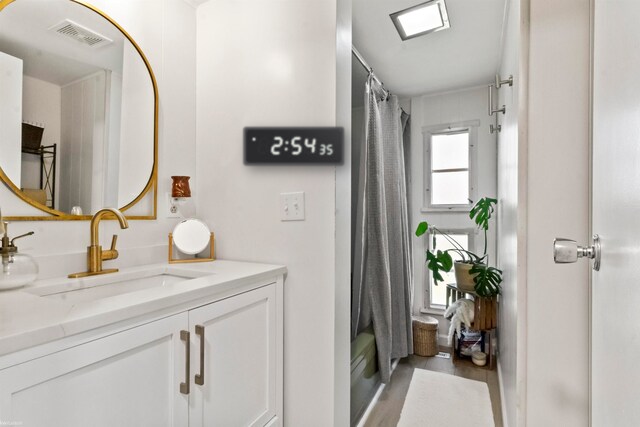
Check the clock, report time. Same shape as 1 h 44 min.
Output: 2 h 54 min
